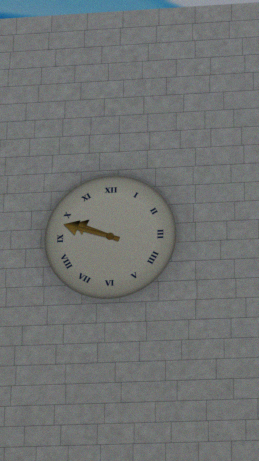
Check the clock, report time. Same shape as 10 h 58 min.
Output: 9 h 48 min
